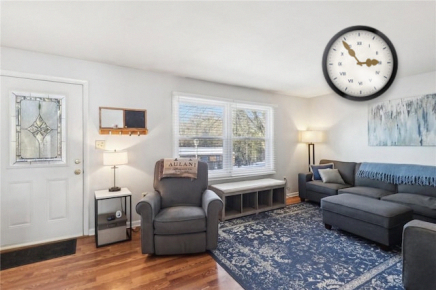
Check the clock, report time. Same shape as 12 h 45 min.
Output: 2 h 54 min
